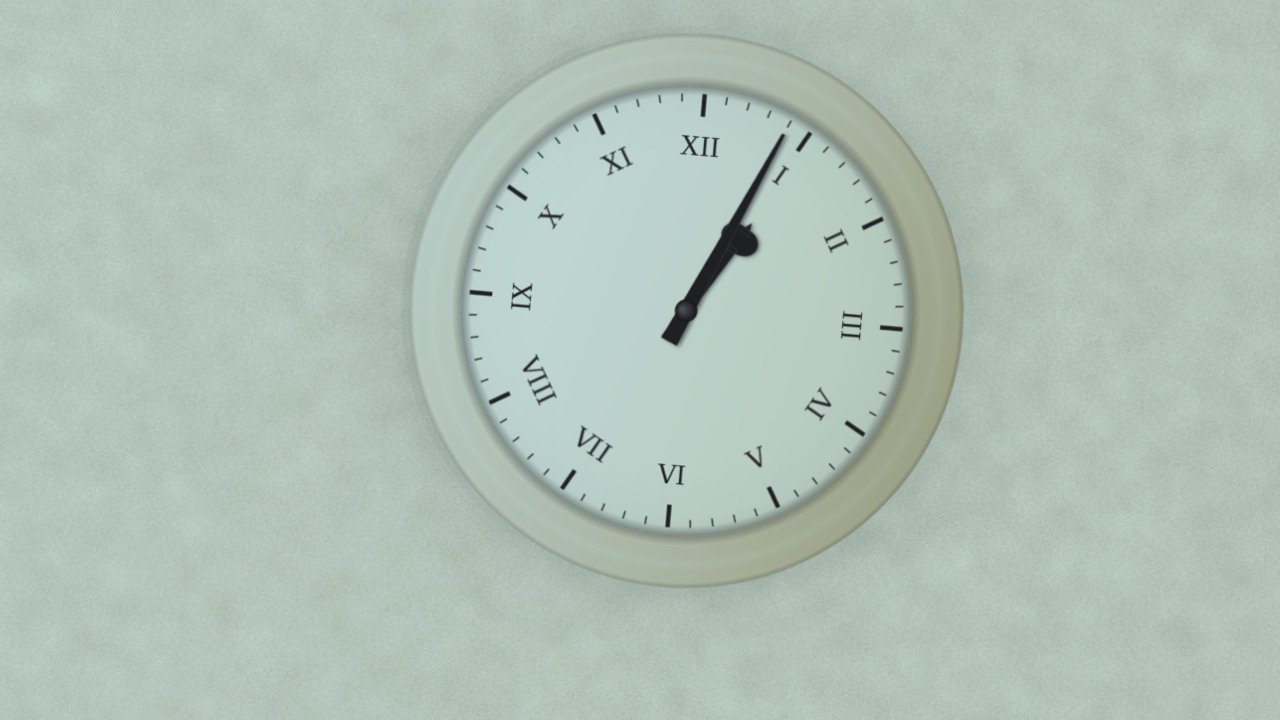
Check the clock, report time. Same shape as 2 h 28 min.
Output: 1 h 04 min
